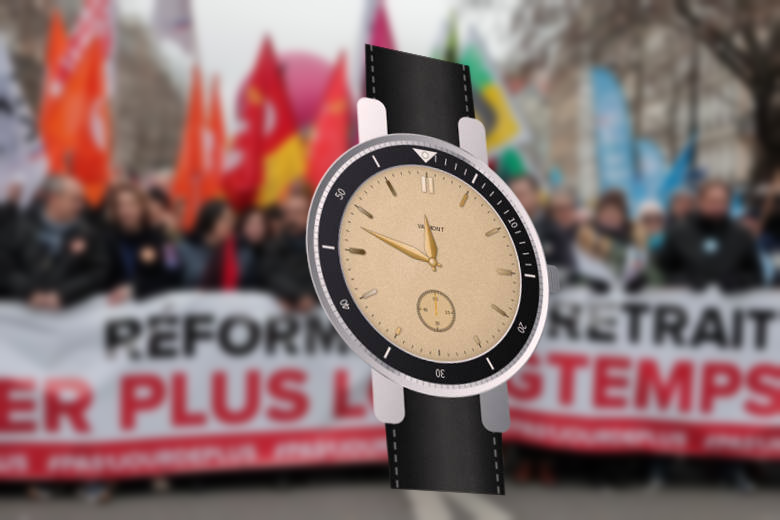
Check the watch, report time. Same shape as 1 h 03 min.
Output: 11 h 48 min
